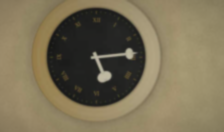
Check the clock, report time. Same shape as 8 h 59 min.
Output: 5 h 14 min
